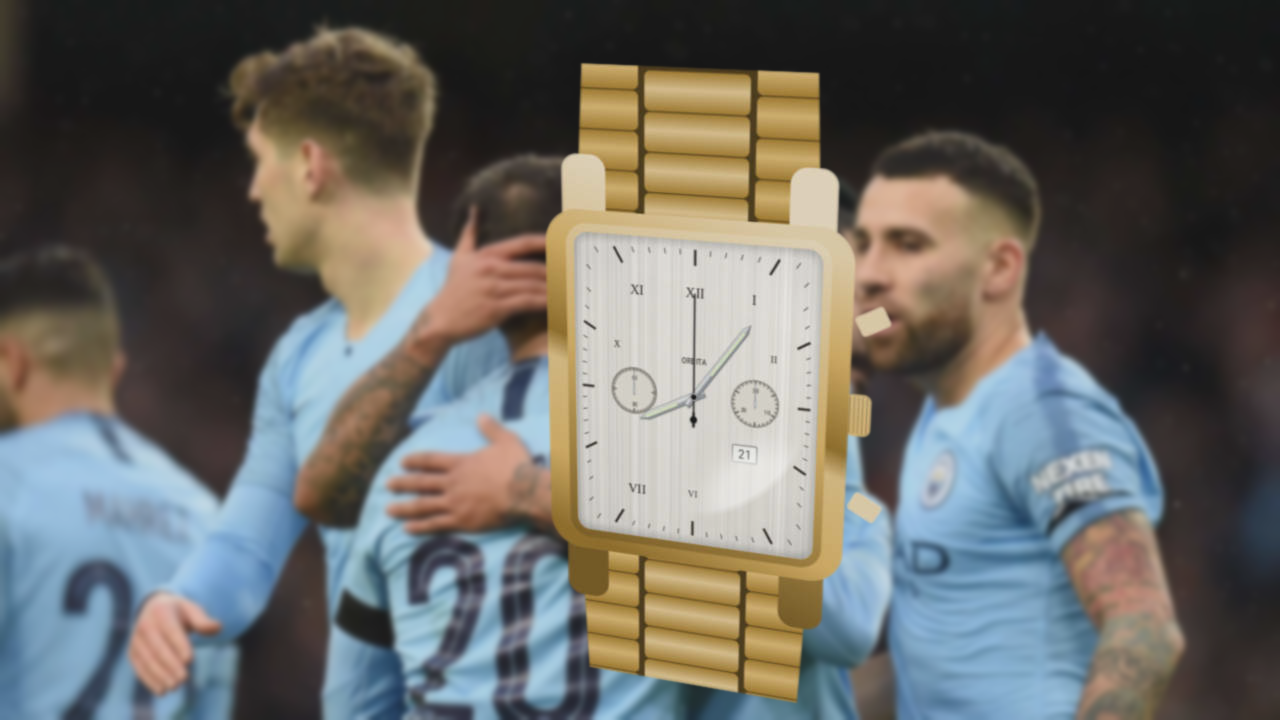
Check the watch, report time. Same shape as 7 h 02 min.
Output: 8 h 06 min
